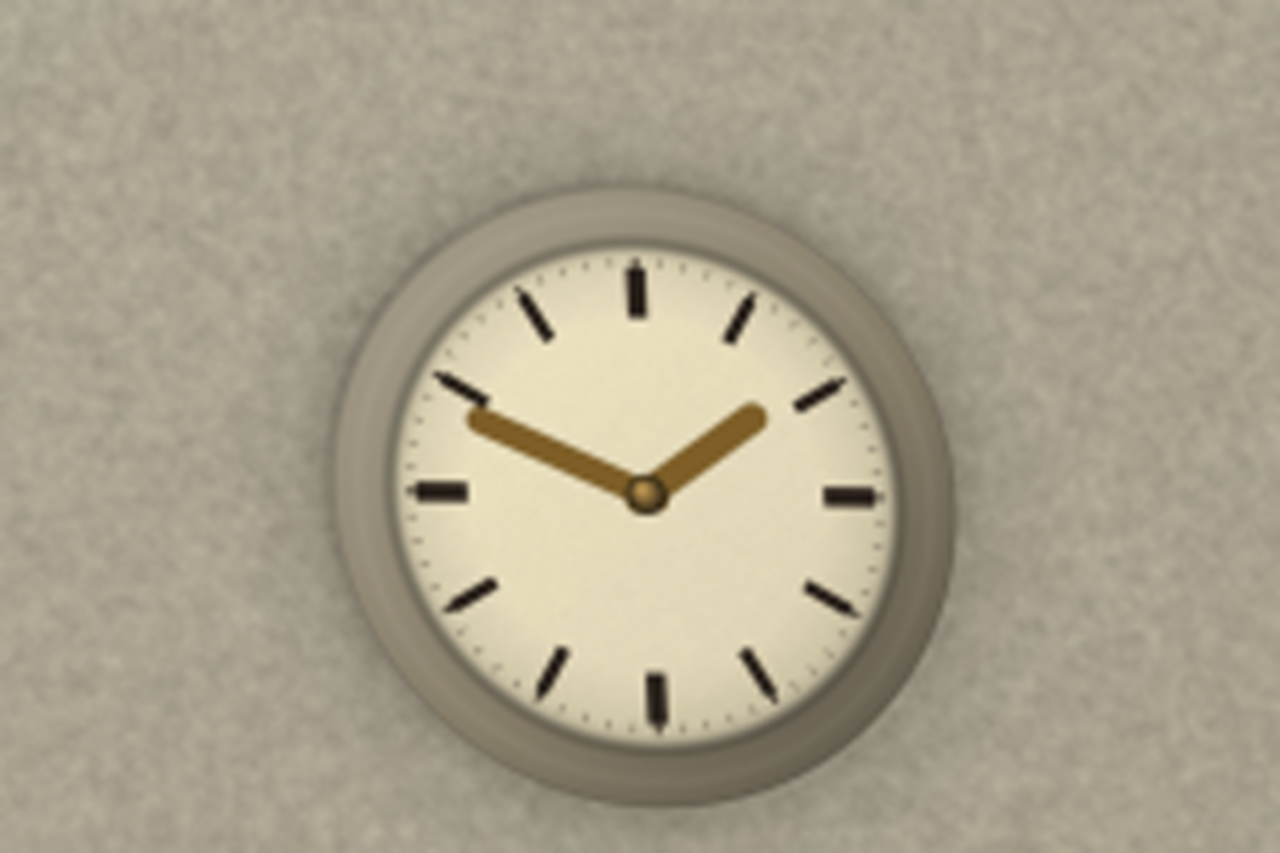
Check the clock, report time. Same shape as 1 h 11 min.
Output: 1 h 49 min
